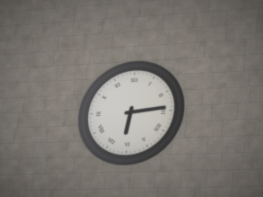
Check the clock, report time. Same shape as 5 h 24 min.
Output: 6 h 14 min
